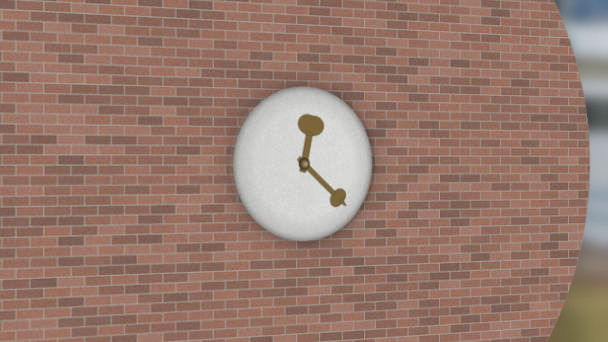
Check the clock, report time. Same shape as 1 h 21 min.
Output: 12 h 22 min
